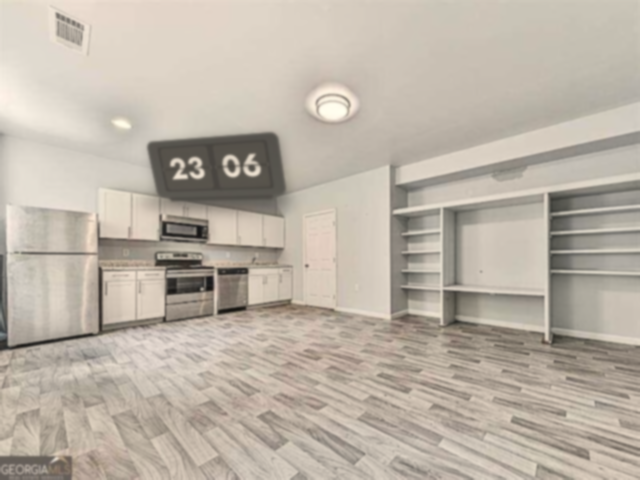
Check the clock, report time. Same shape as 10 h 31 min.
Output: 23 h 06 min
